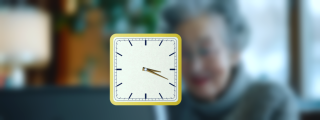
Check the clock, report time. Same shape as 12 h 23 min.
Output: 3 h 19 min
